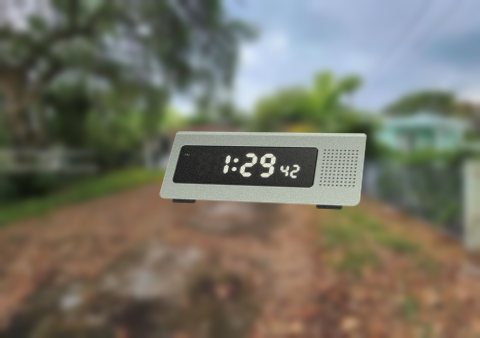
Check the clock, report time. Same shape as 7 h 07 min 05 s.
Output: 1 h 29 min 42 s
